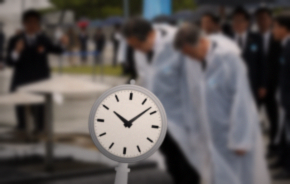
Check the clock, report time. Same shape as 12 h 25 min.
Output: 10 h 08 min
